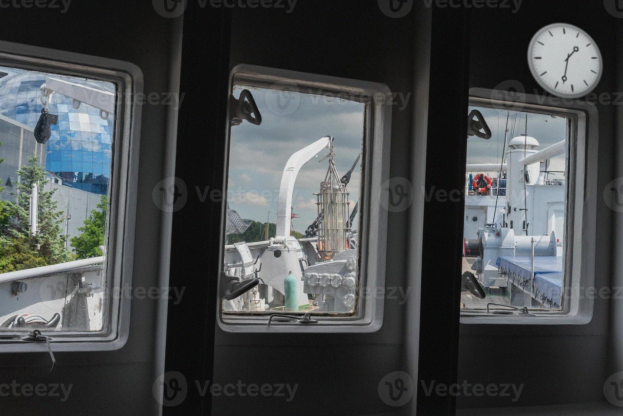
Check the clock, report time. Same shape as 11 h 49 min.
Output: 1 h 33 min
